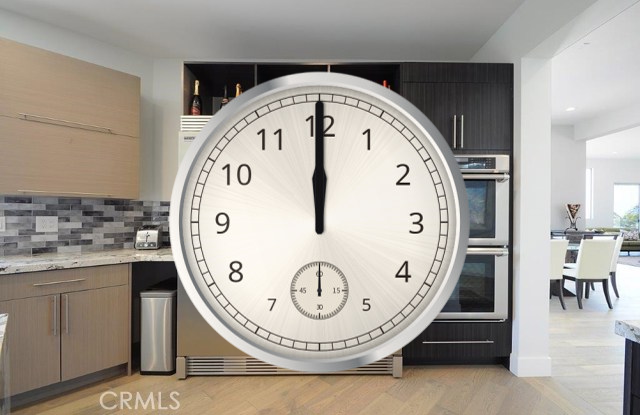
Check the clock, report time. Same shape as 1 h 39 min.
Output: 12 h 00 min
